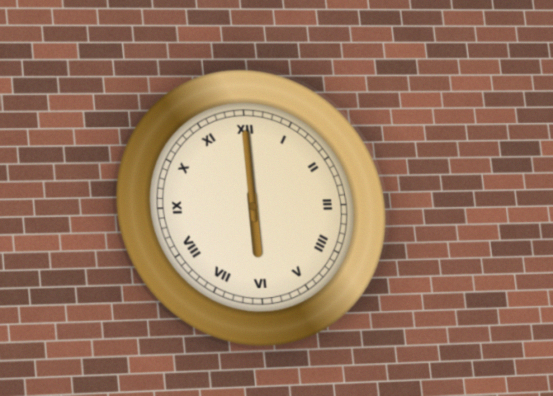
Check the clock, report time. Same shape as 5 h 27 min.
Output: 6 h 00 min
